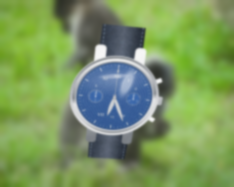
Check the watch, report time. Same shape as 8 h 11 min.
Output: 6 h 26 min
